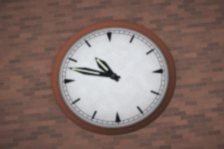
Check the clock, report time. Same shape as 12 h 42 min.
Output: 10 h 48 min
